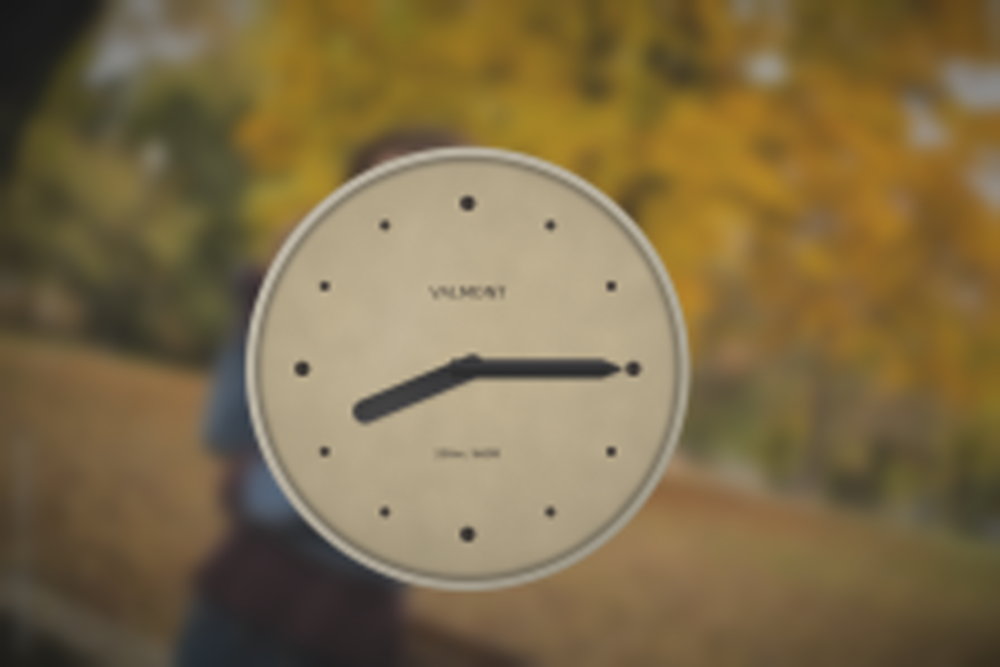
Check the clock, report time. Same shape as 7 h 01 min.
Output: 8 h 15 min
